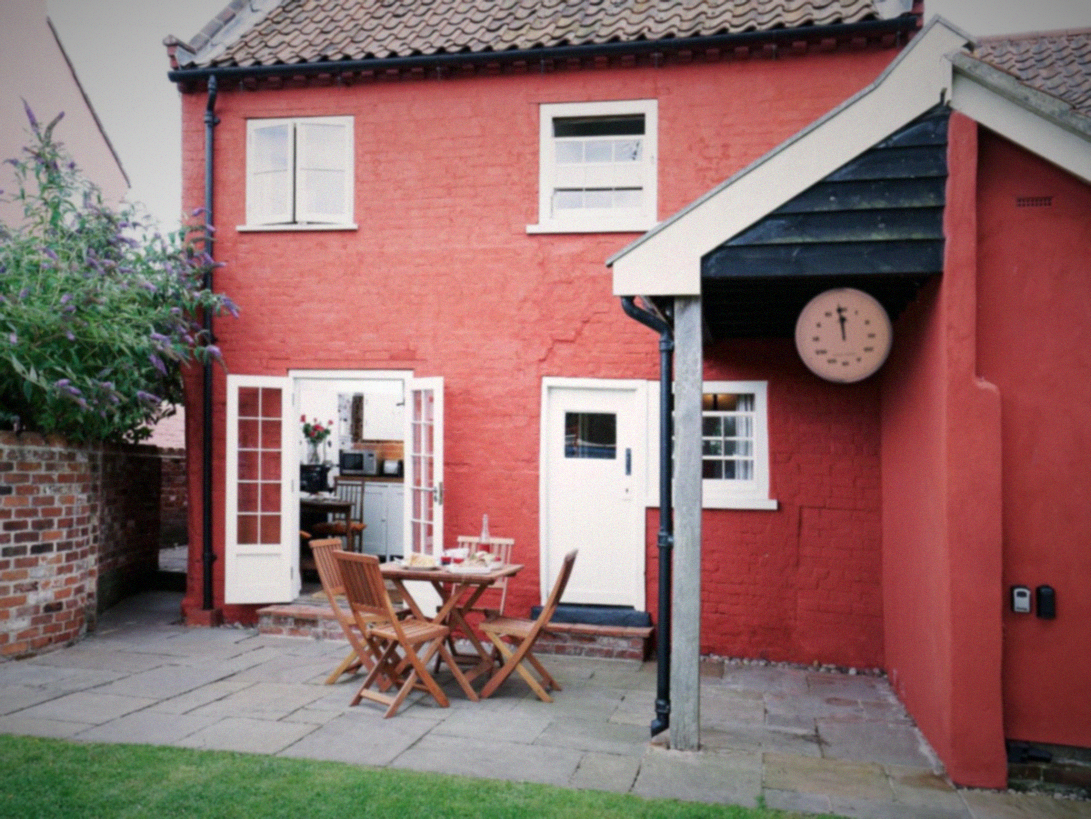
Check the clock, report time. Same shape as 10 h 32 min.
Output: 11 h 59 min
